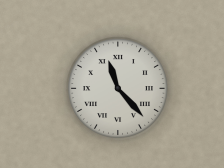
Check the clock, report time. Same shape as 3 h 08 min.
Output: 11 h 23 min
